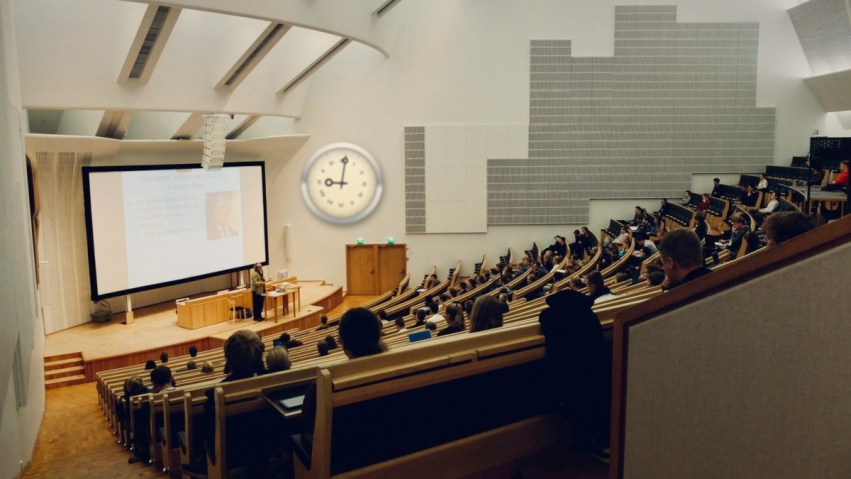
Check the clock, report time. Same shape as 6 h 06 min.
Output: 9 h 01 min
